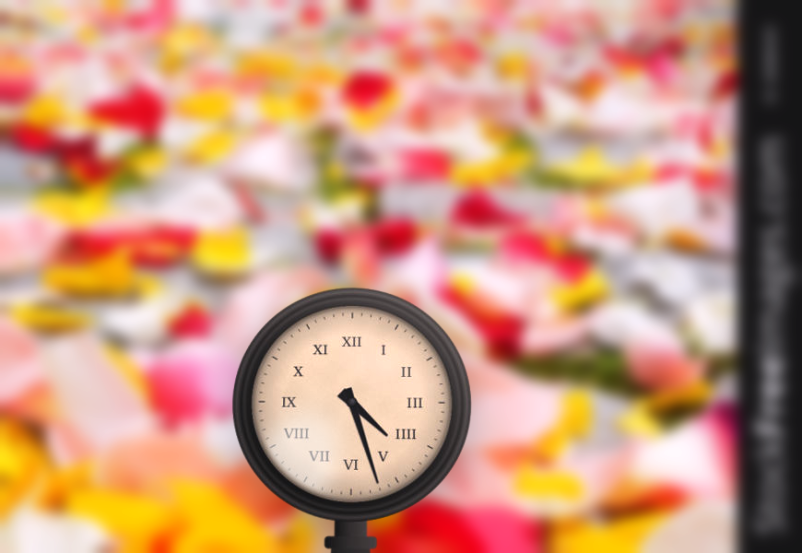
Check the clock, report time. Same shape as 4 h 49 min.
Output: 4 h 27 min
